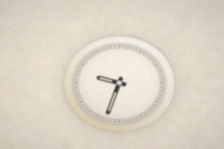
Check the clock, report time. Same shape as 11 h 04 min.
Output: 9 h 33 min
